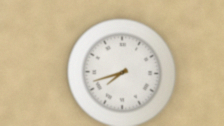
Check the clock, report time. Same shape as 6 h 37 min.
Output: 7 h 42 min
